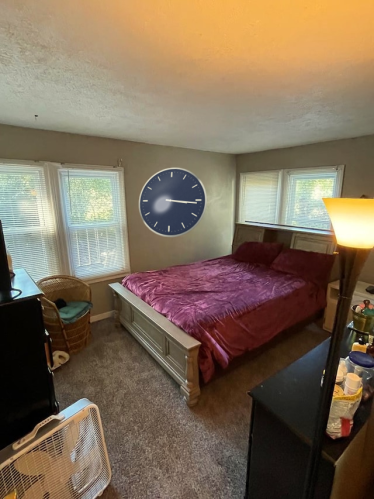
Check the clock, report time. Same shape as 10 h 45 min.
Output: 3 h 16 min
